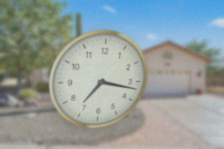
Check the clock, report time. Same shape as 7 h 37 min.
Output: 7 h 17 min
